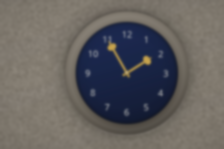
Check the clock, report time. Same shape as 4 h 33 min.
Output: 1 h 55 min
